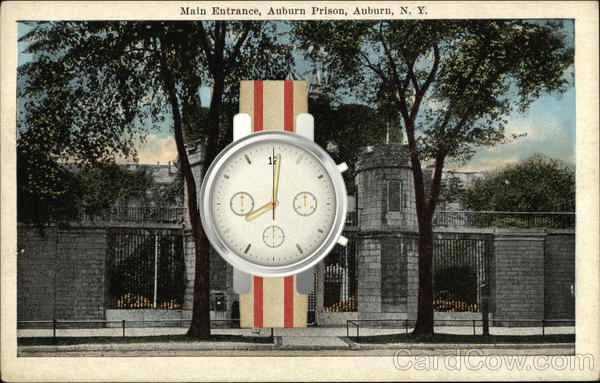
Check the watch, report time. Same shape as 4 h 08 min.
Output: 8 h 01 min
